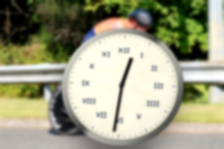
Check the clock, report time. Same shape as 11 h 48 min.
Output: 12 h 31 min
